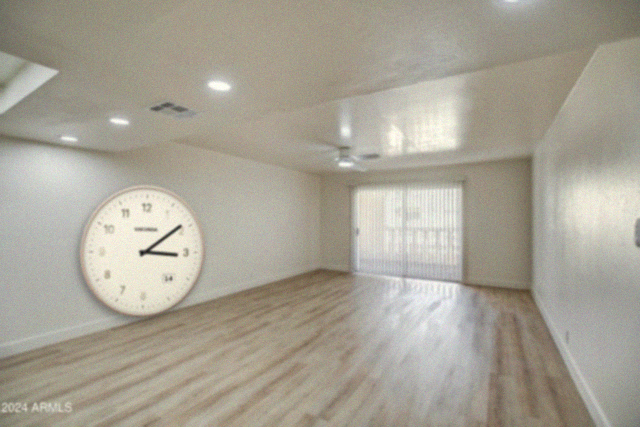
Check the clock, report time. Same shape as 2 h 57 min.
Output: 3 h 09 min
